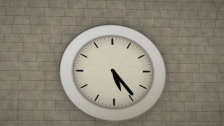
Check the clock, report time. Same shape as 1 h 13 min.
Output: 5 h 24 min
